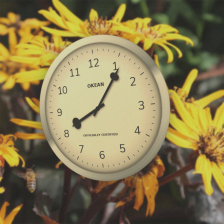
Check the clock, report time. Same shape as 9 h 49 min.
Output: 8 h 06 min
